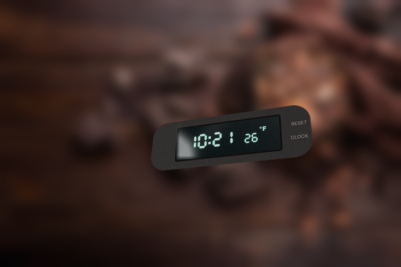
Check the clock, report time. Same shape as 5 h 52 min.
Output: 10 h 21 min
